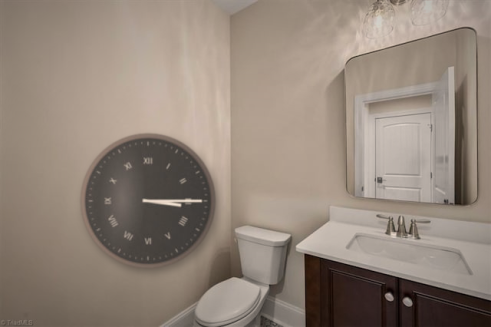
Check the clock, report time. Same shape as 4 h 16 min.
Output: 3 h 15 min
